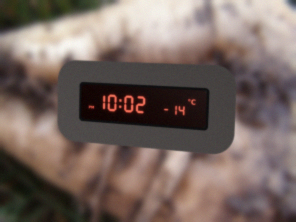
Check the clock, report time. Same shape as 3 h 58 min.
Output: 10 h 02 min
